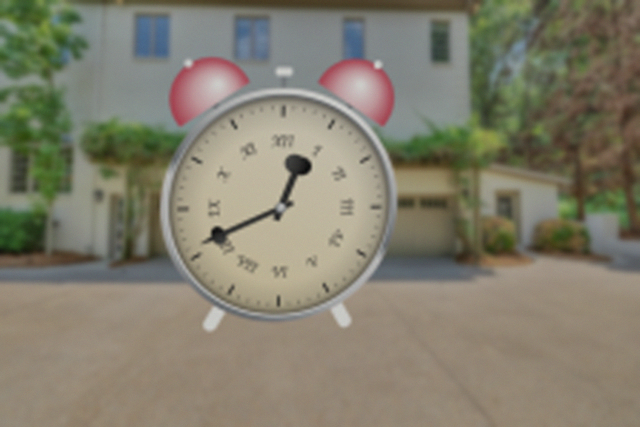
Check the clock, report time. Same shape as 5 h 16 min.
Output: 12 h 41 min
